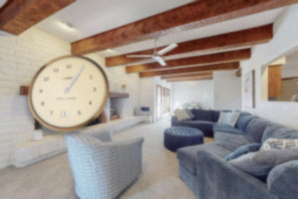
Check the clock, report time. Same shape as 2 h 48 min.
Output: 1 h 05 min
